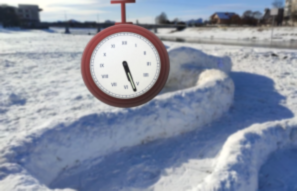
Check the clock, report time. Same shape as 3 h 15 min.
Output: 5 h 27 min
